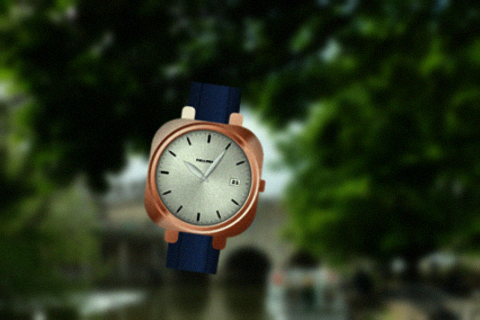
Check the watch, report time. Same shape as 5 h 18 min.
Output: 10 h 05 min
